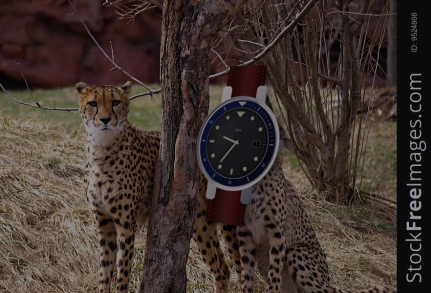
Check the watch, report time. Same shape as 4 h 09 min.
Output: 9 h 36 min
